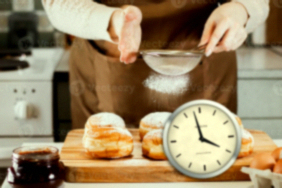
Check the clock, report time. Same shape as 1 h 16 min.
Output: 3 h 58 min
